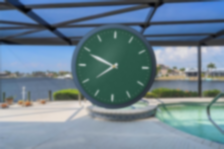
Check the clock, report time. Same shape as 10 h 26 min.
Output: 7 h 49 min
